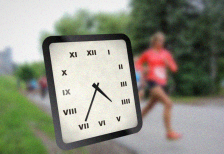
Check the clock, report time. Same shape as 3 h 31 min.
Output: 4 h 35 min
